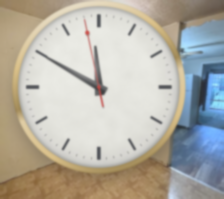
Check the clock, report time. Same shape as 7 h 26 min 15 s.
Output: 11 h 49 min 58 s
